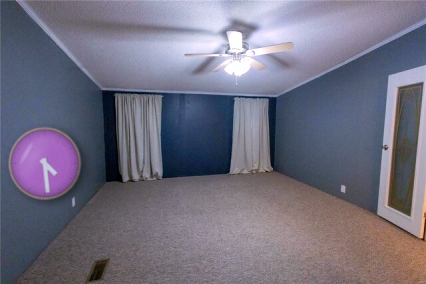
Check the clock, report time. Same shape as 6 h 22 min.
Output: 4 h 29 min
